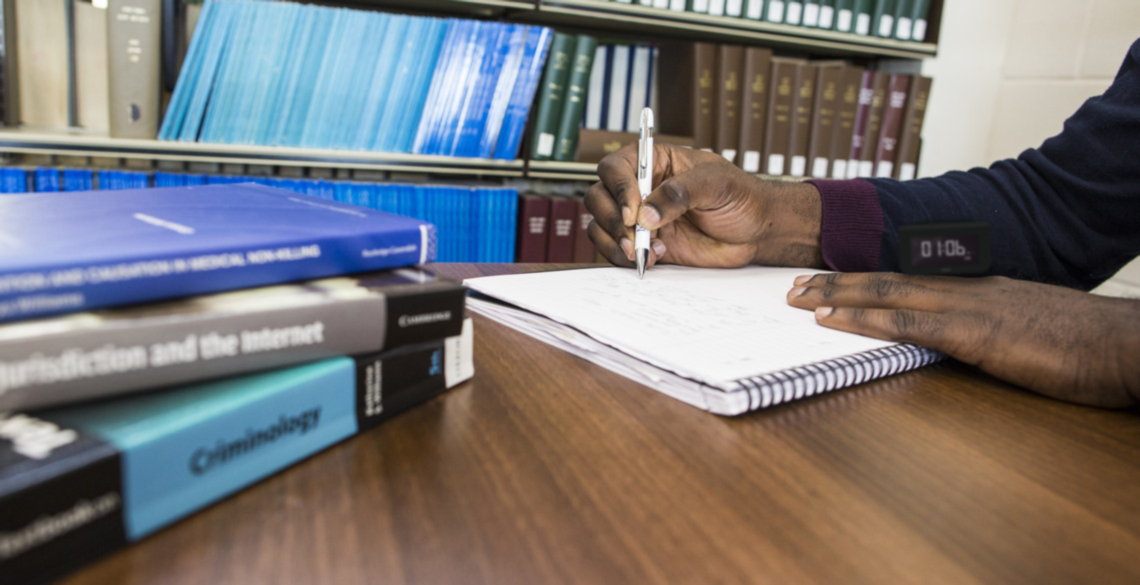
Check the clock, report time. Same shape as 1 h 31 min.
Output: 1 h 06 min
